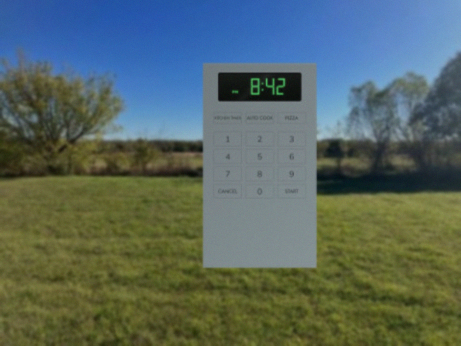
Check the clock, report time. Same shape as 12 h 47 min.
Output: 8 h 42 min
